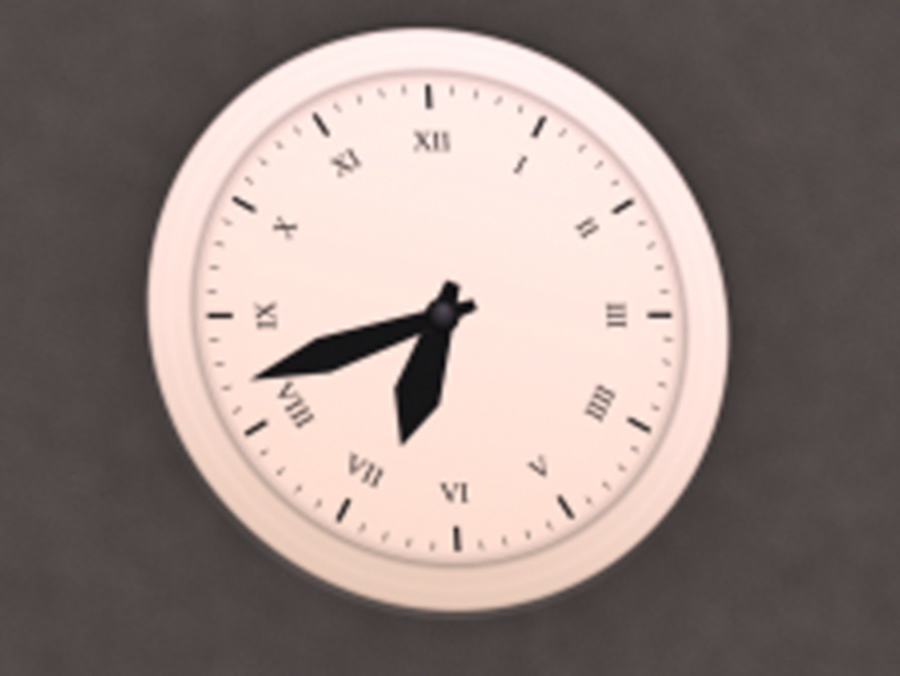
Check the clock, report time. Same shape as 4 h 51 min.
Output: 6 h 42 min
